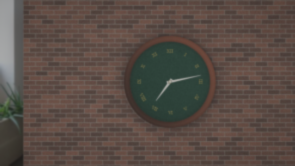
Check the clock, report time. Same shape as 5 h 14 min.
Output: 7 h 13 min
